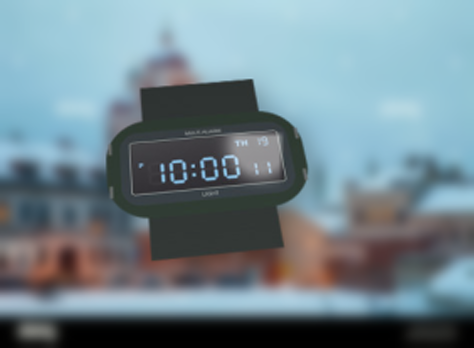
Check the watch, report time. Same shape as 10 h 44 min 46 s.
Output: 10 h 00 min 11 s
